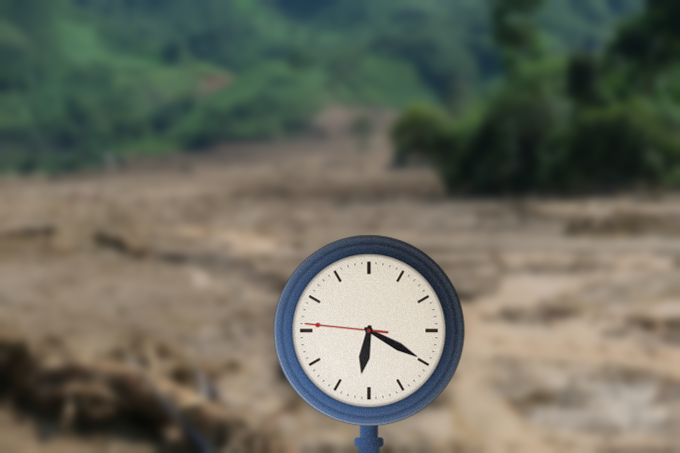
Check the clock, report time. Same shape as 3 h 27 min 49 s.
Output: 6 h 19 min 46 s
